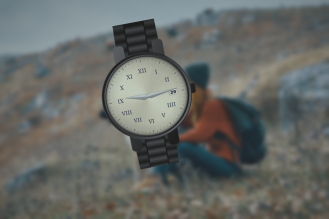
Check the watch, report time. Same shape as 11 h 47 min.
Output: 9 h 14 min
